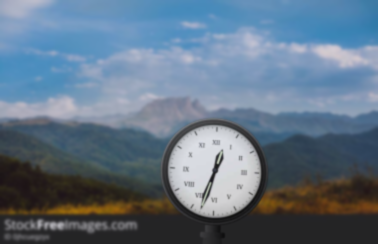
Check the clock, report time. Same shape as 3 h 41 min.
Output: 12 h 33 min
